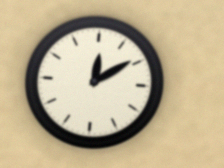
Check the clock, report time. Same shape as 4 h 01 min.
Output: 12 h 09 min
